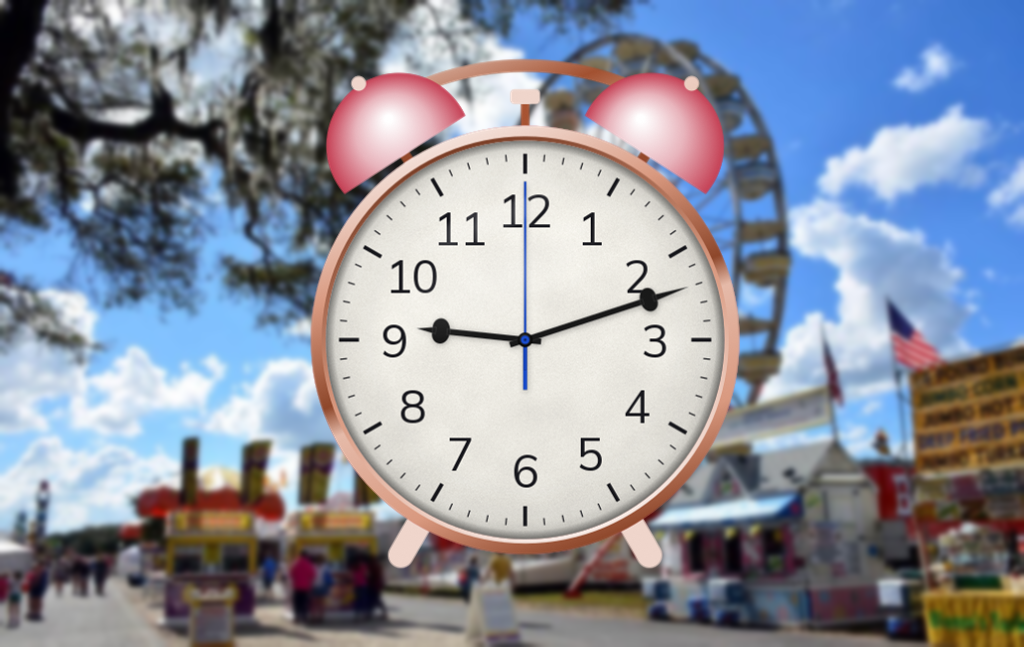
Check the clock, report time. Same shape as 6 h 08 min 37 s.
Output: 9 h 12 min 00 s
